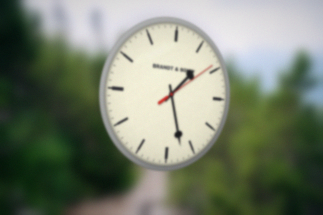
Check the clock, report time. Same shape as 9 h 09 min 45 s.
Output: 1 h 27 min 09 s
